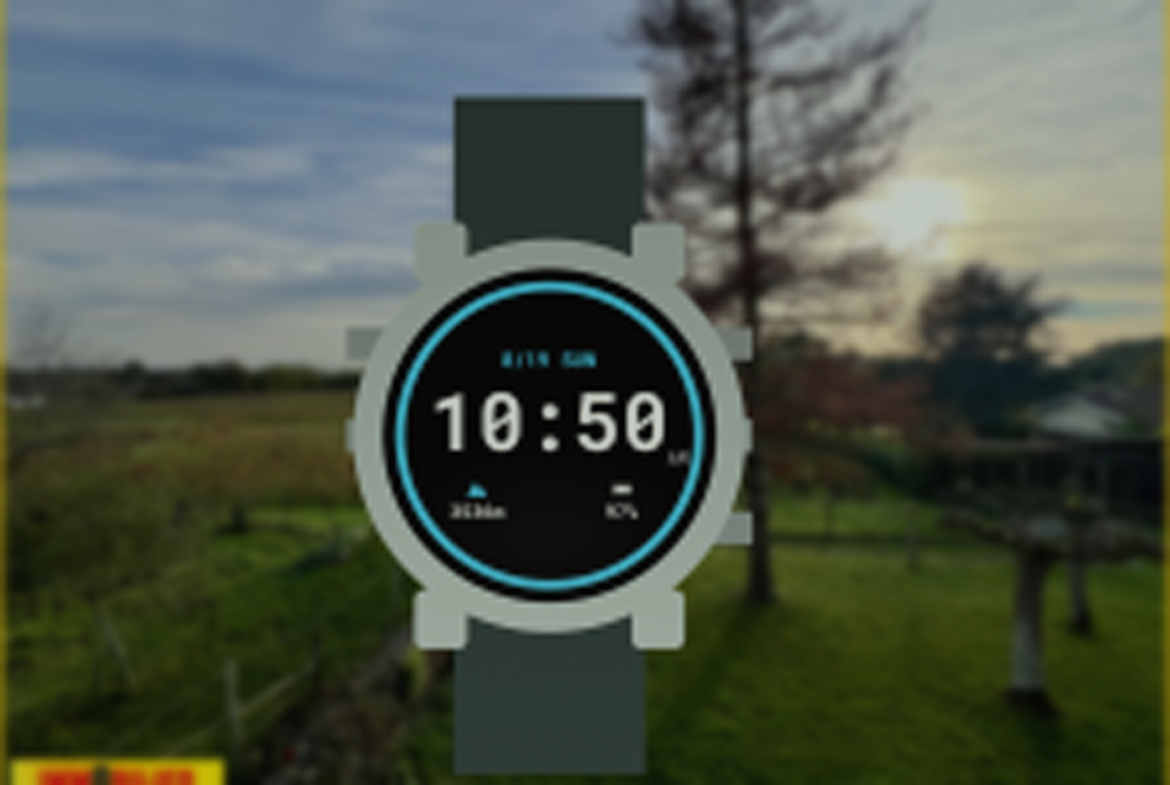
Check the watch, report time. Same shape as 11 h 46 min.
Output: 10 h 50 min
